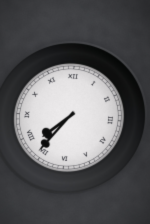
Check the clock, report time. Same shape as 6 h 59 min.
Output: 7 h 36 min
